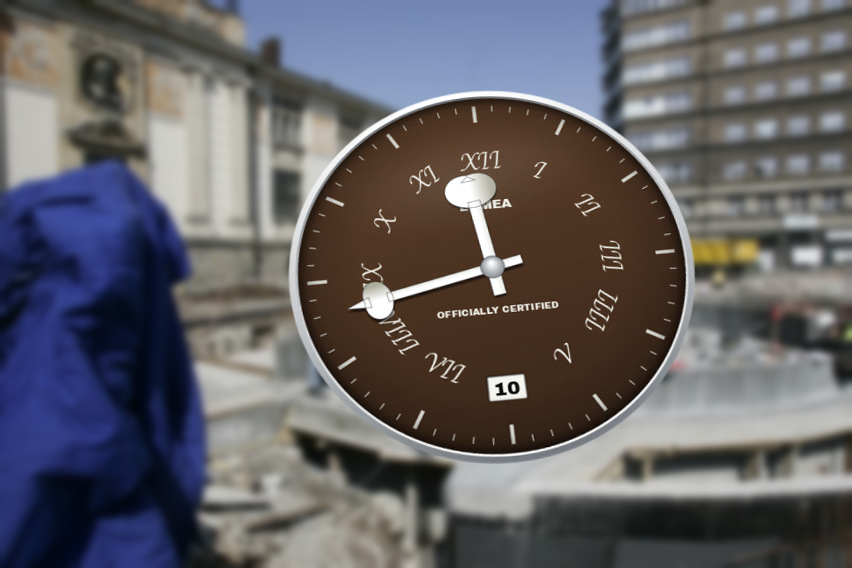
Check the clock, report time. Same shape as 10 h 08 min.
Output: 11 h 43 min
